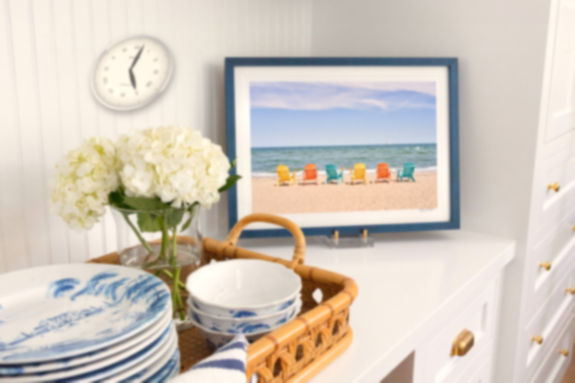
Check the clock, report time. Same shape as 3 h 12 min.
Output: 5 h 02 min
